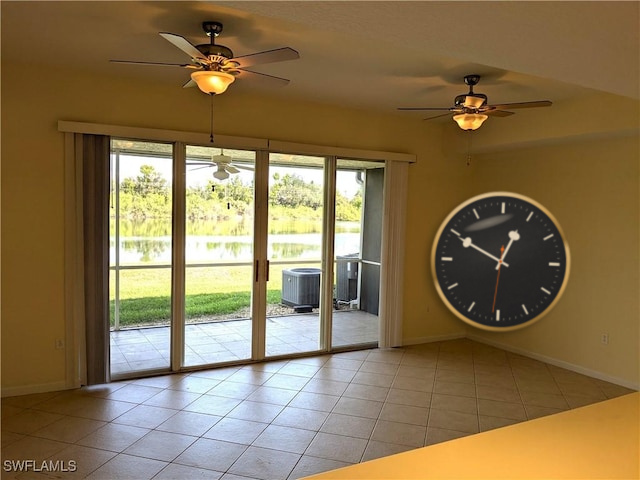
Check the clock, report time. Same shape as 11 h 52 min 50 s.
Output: 12 h 49 min 31 s
